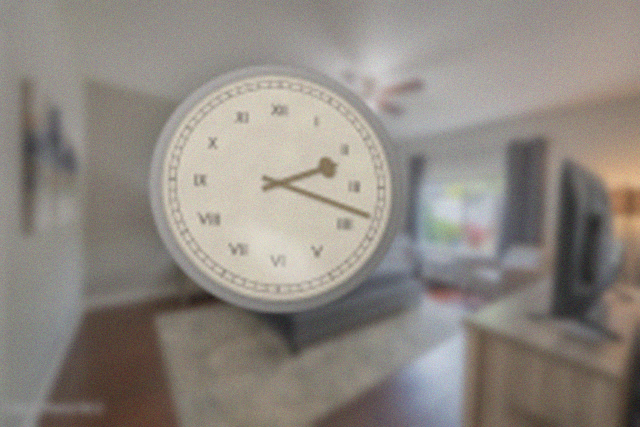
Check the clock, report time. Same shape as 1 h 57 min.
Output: 2 h 18 min
